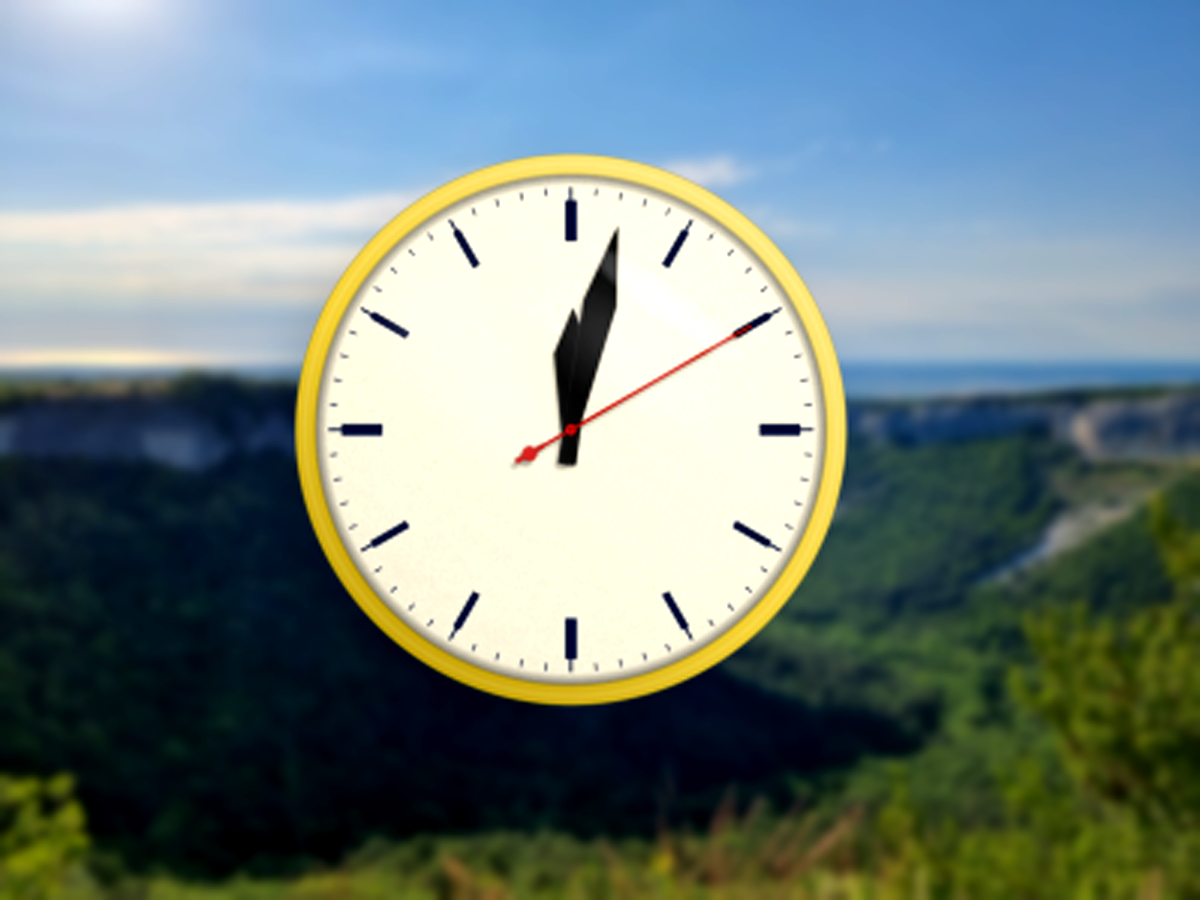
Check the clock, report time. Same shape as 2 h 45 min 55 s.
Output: 12 h 02 min 10 s
